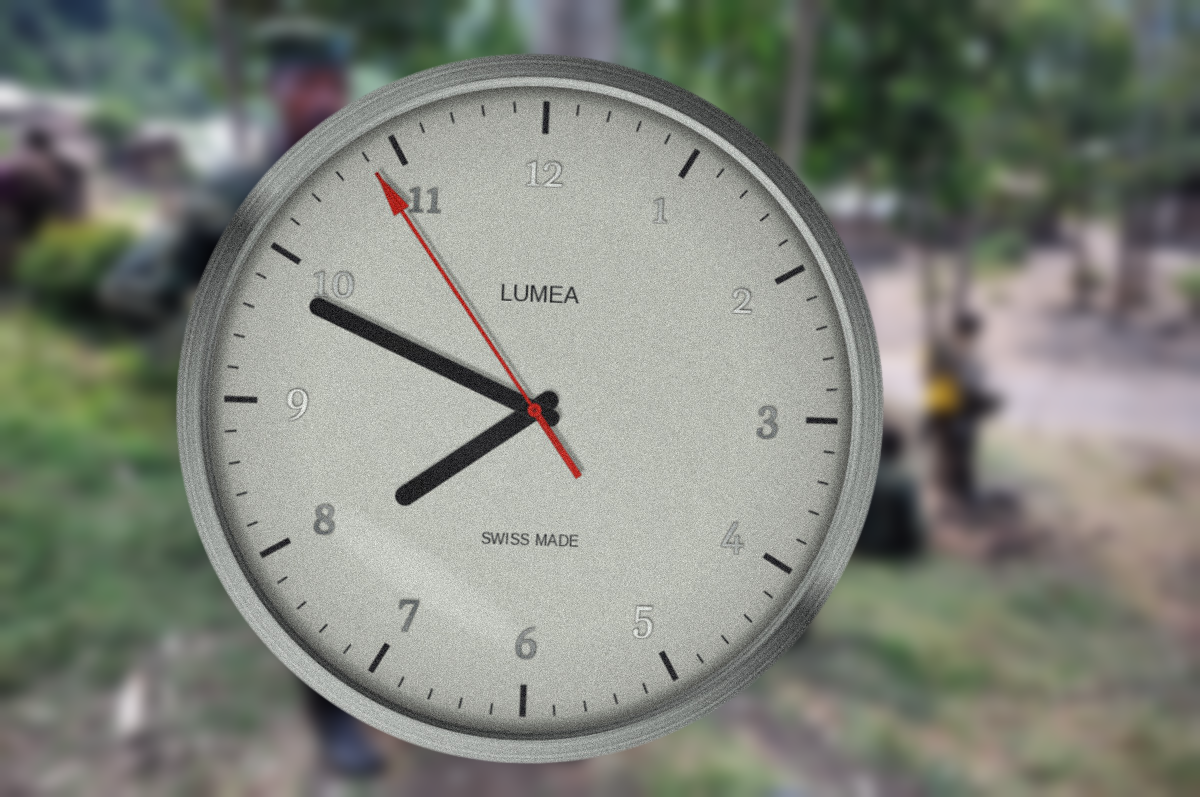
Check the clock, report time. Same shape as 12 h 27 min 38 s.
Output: 7 h 48 min 54 s
